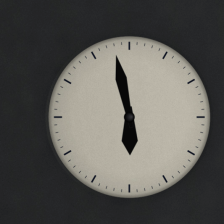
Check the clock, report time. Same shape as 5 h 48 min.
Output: 5 h 58 min
